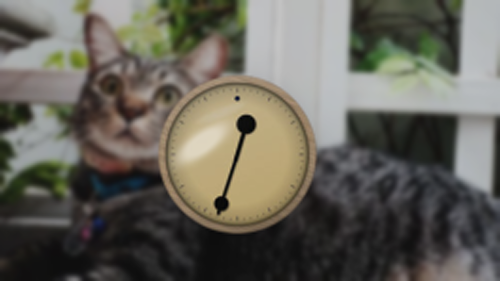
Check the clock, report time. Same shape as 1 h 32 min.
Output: 12 h 33 min
